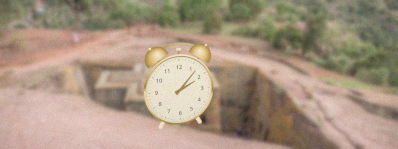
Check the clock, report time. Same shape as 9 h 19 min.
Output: 2 h 07 min
